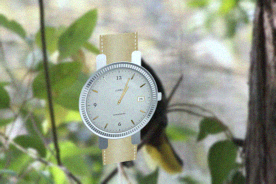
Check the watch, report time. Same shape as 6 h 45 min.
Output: 1 h 04 min
